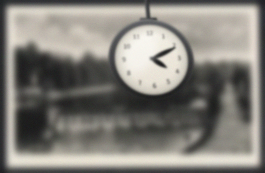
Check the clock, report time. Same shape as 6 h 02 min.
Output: 4 h 11 min
